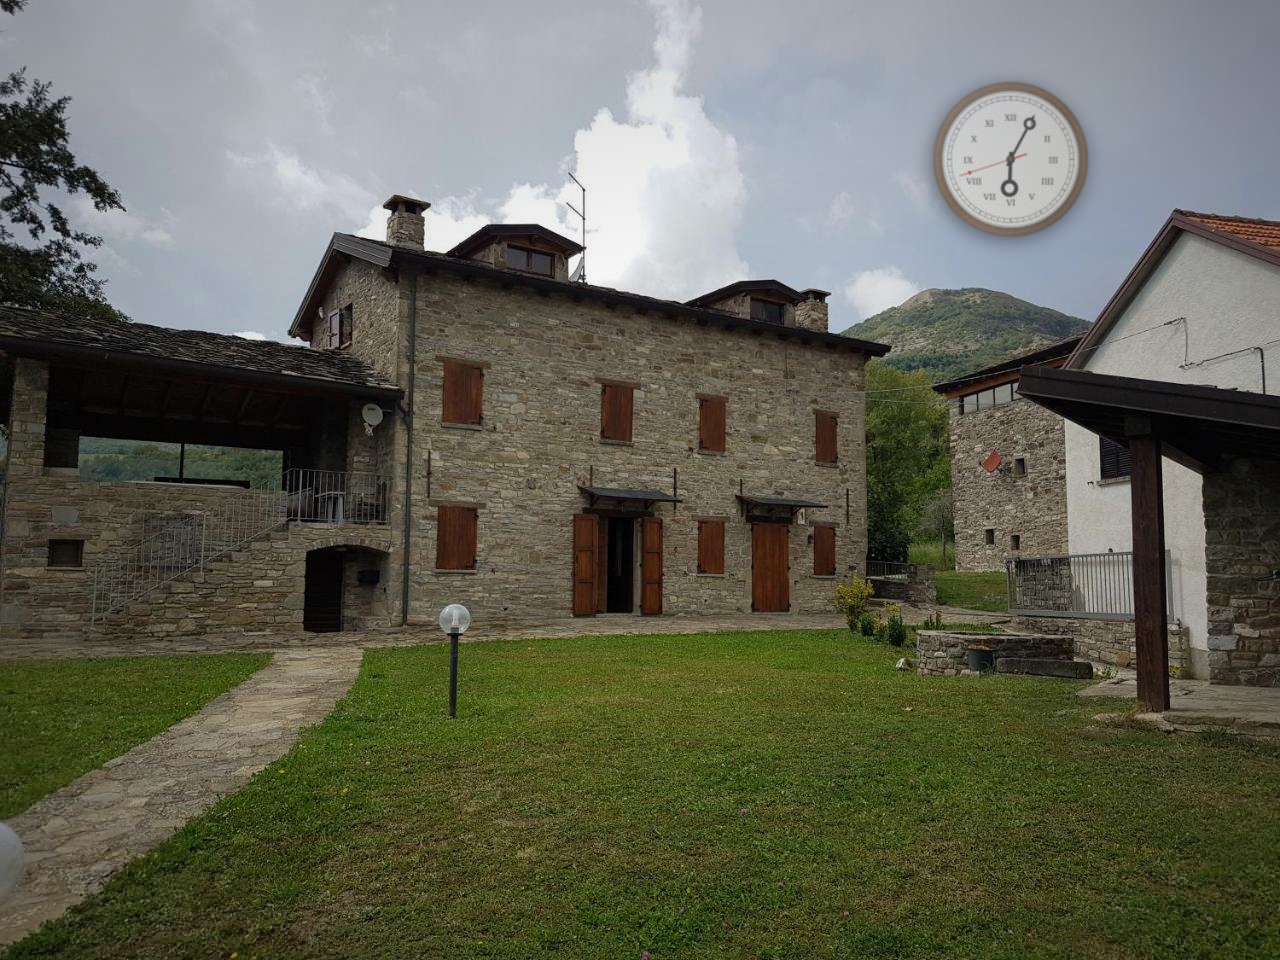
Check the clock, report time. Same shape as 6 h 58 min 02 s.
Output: 6 h 04 min 42 s
